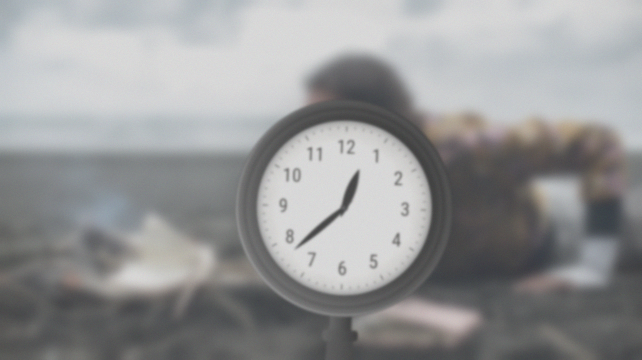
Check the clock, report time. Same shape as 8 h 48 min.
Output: 12 h 38 min
